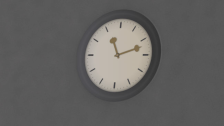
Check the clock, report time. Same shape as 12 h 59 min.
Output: 11 h 12 min
